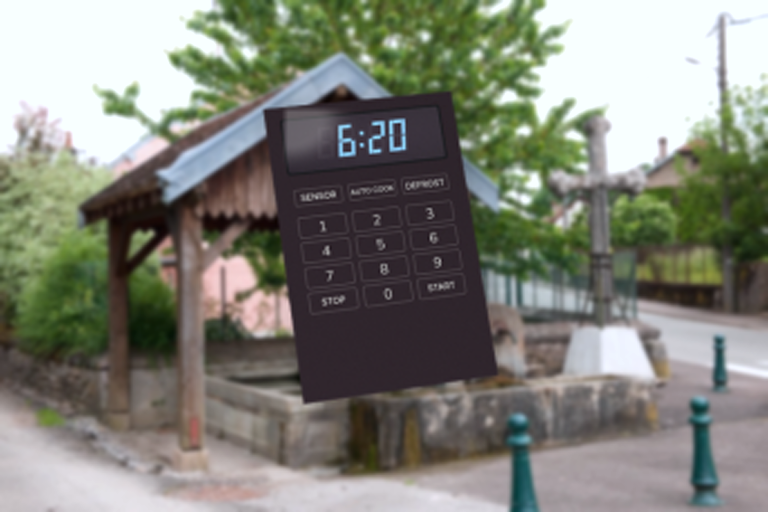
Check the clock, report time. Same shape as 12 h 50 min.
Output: 6 h 20 min
